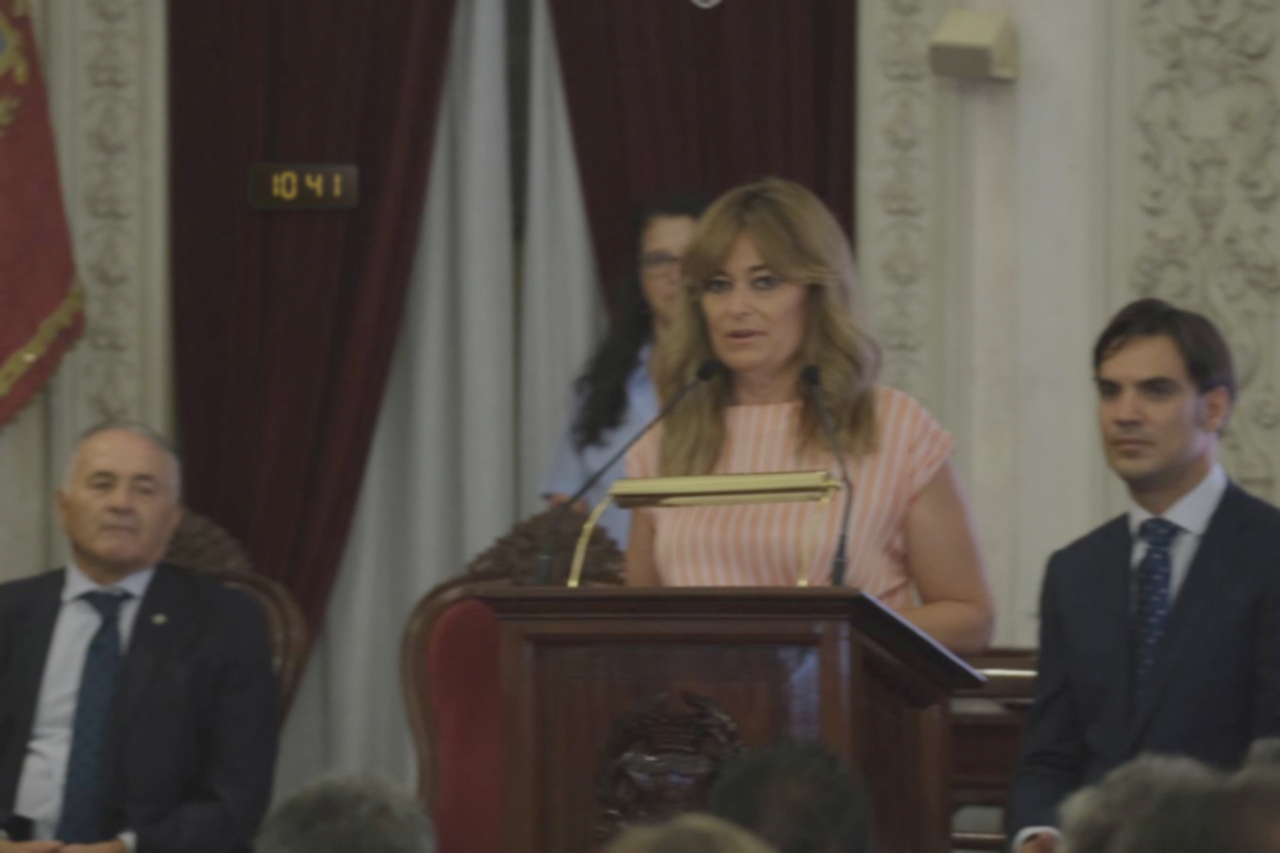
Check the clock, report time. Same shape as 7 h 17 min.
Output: 10 h 41 min
